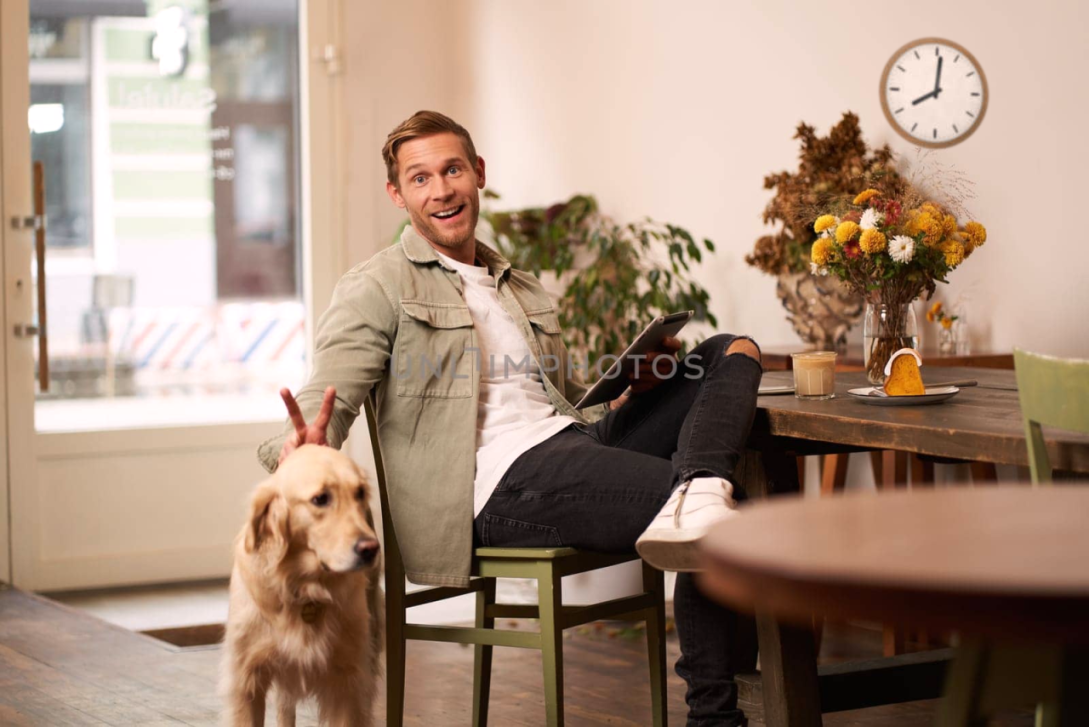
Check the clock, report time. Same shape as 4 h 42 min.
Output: 8 h 01 min
